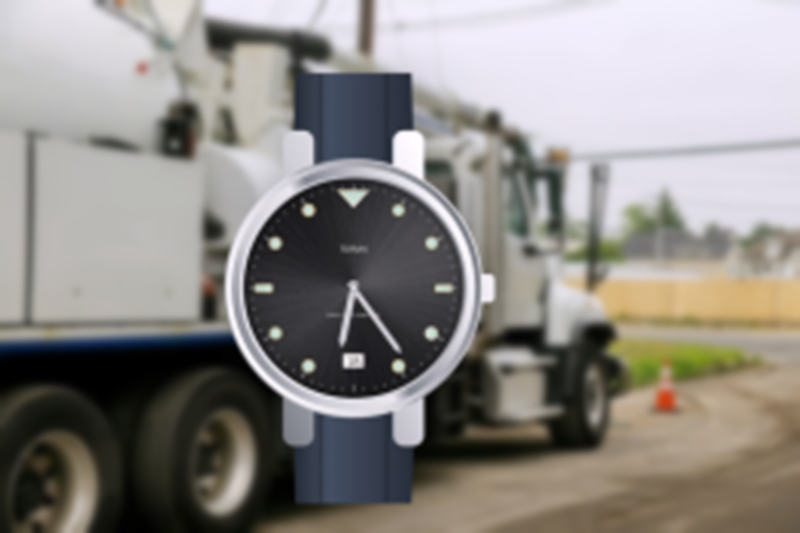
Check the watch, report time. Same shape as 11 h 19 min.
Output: 6 h 24 min
